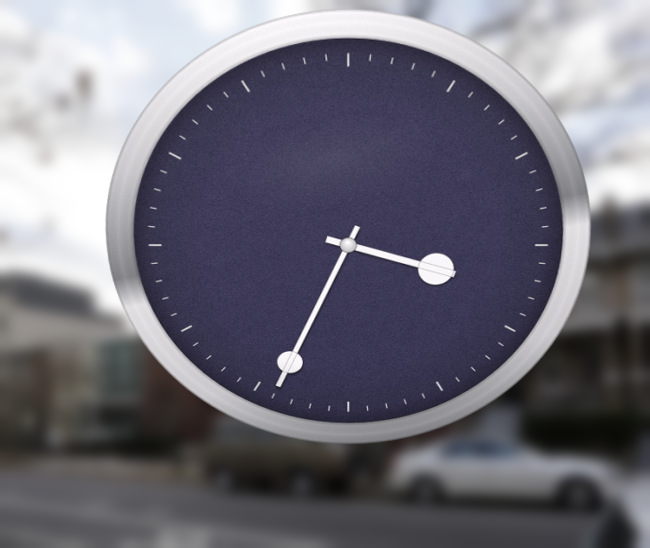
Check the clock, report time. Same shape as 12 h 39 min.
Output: 3 h 34 min
